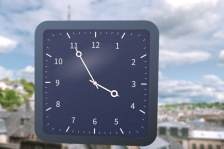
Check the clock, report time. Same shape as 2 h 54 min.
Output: 3 h 55 min
